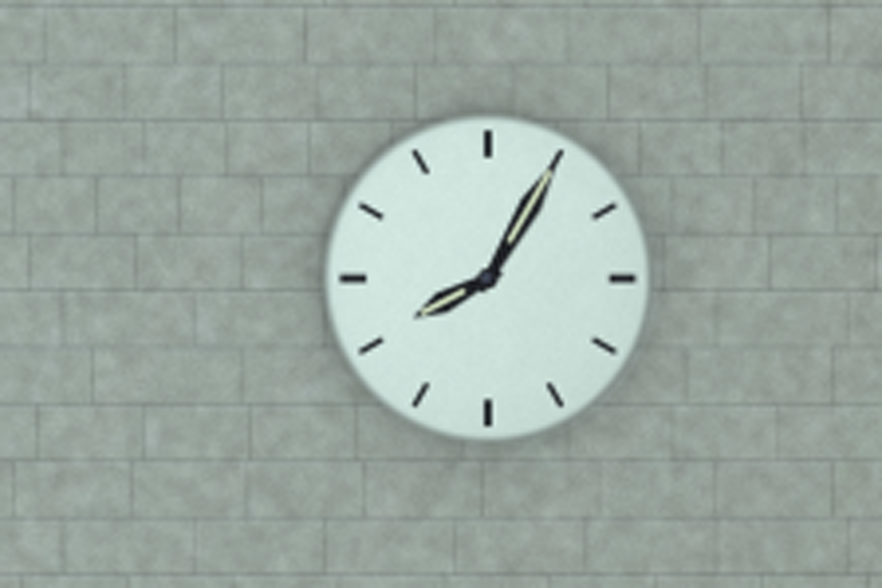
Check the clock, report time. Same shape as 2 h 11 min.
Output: 8 h 05 min
